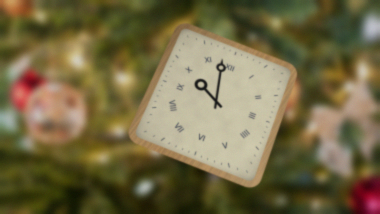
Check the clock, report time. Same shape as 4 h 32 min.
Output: 9 h 58 min
